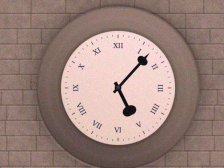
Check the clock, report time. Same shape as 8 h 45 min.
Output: 5 h 07 min
